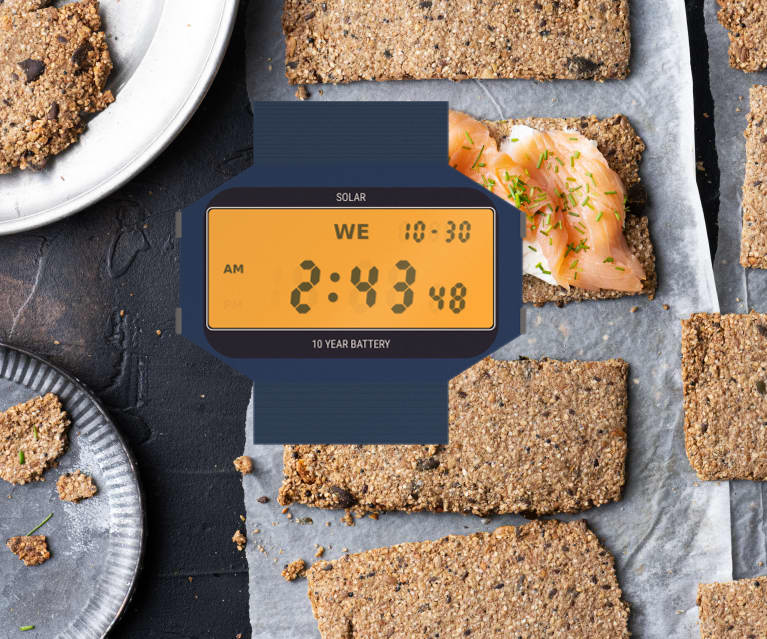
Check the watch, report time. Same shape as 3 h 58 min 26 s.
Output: 2 h 43 min 48 s
